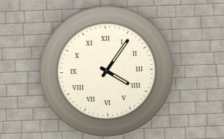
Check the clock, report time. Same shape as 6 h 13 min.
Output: 4 h 06 min
